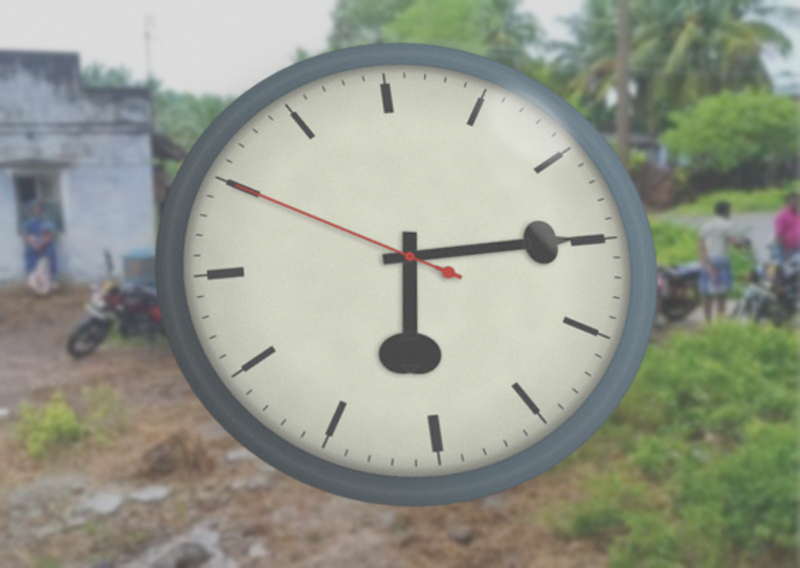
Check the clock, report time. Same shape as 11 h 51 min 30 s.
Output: 6 h 14 min 50 s
